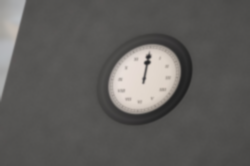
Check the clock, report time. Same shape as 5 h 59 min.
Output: 12 h 00 min
